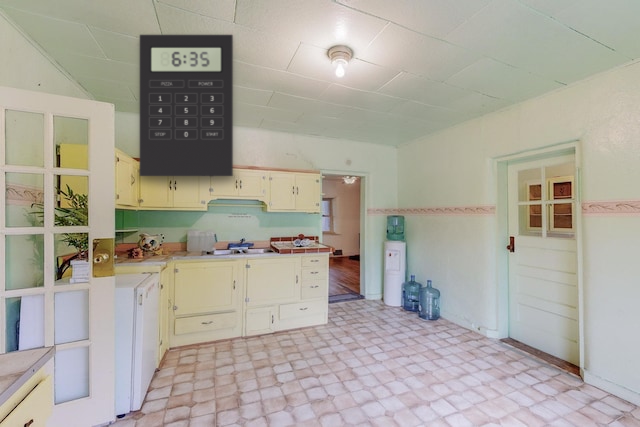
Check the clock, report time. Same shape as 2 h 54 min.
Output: 6 h 35 min
